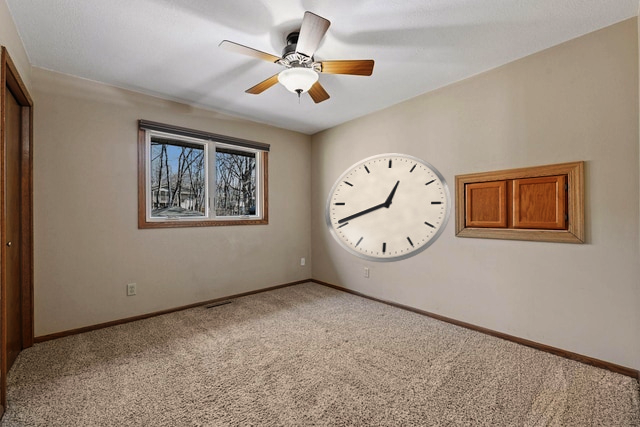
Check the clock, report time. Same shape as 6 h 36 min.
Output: 12 h 41 min
